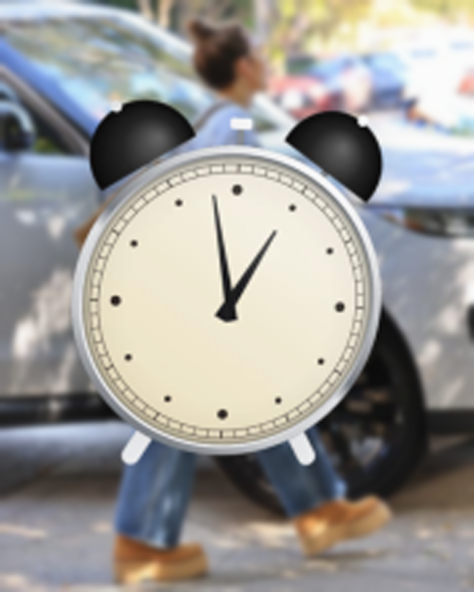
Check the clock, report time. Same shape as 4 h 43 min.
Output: 12 h 58 min
